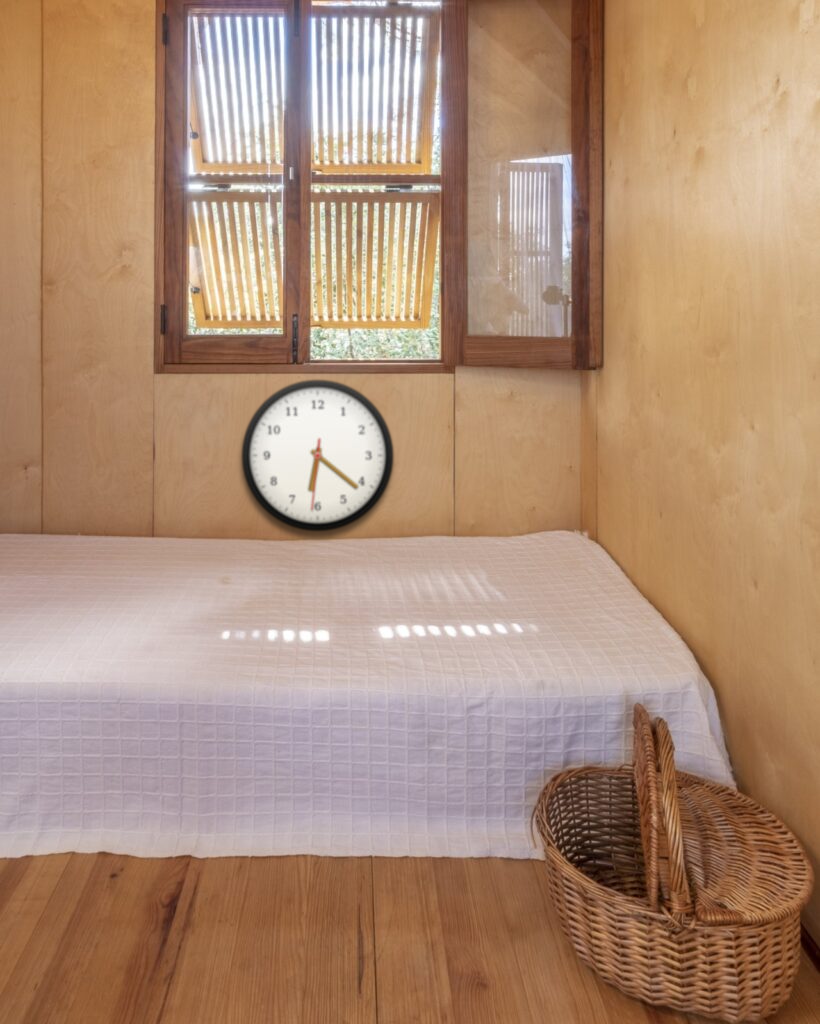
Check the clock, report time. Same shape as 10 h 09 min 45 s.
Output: 6 h 21 min 31 s
